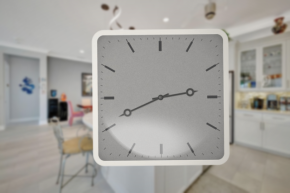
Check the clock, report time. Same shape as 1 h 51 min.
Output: 2 h 41 min
